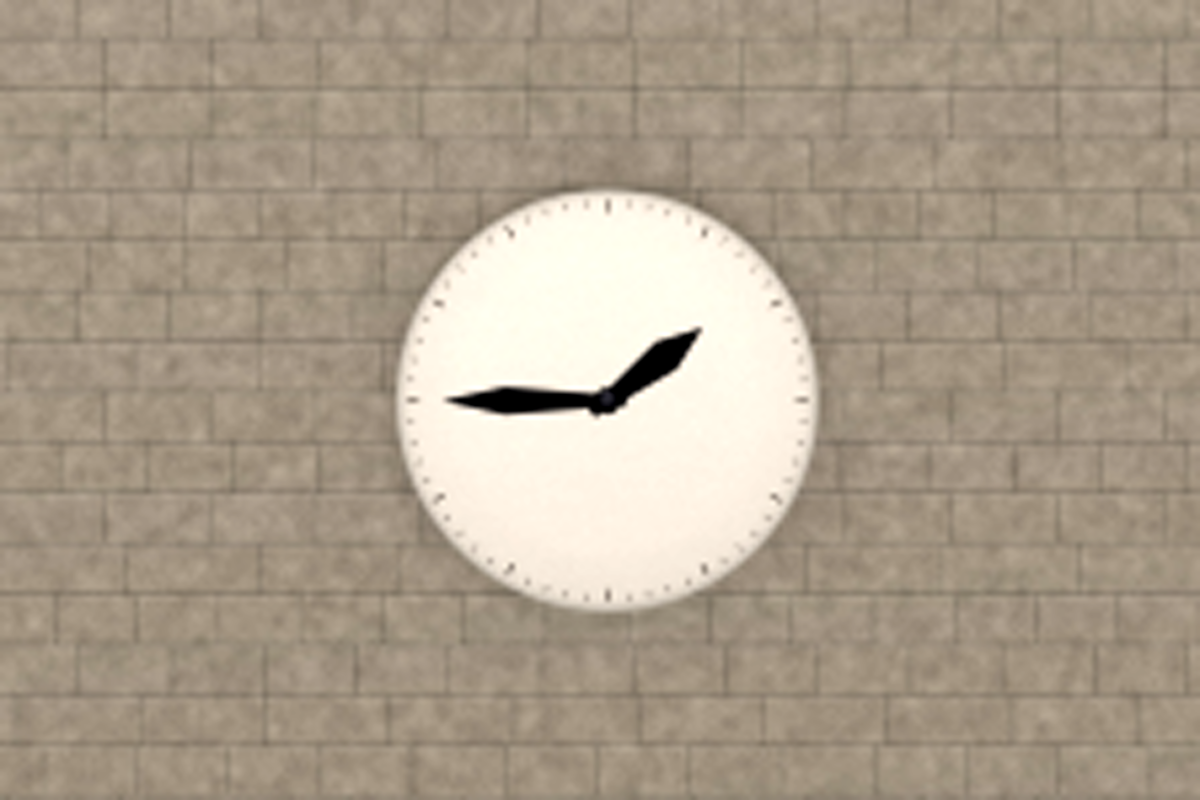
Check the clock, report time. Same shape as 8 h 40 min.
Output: 1 h 45 min
